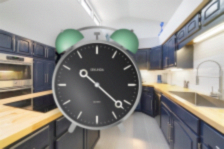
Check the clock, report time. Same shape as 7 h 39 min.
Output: 10 h 22 min
